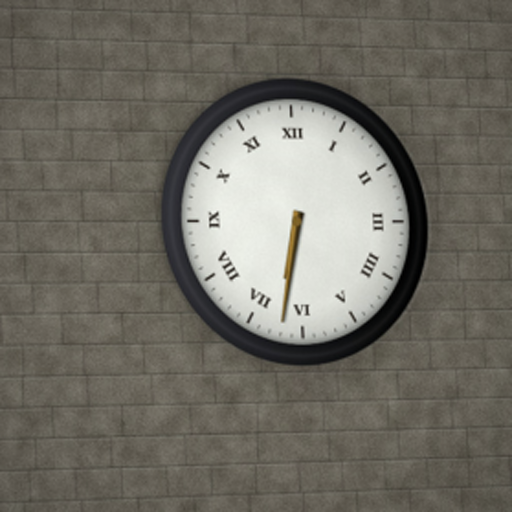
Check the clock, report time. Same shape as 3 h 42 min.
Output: 6 h 32 min
